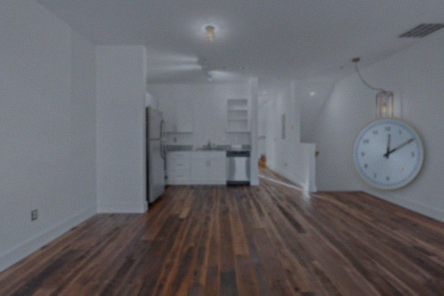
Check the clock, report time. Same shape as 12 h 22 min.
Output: 12 h 10 min
